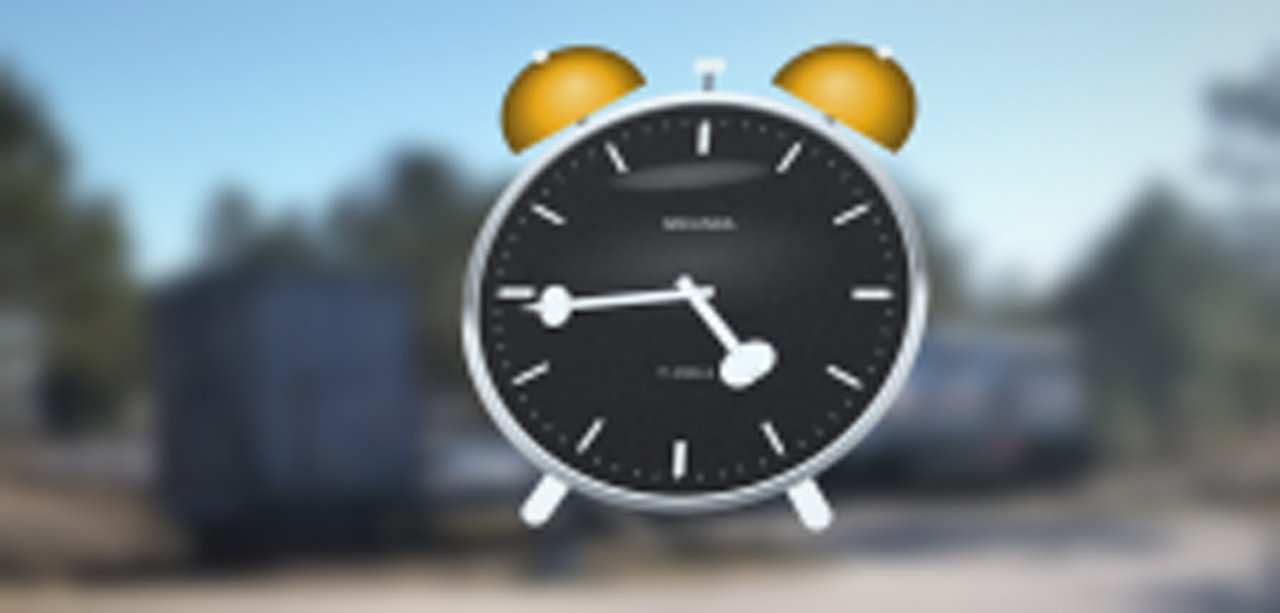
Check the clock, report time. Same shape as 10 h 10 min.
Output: 4 h 44 min
